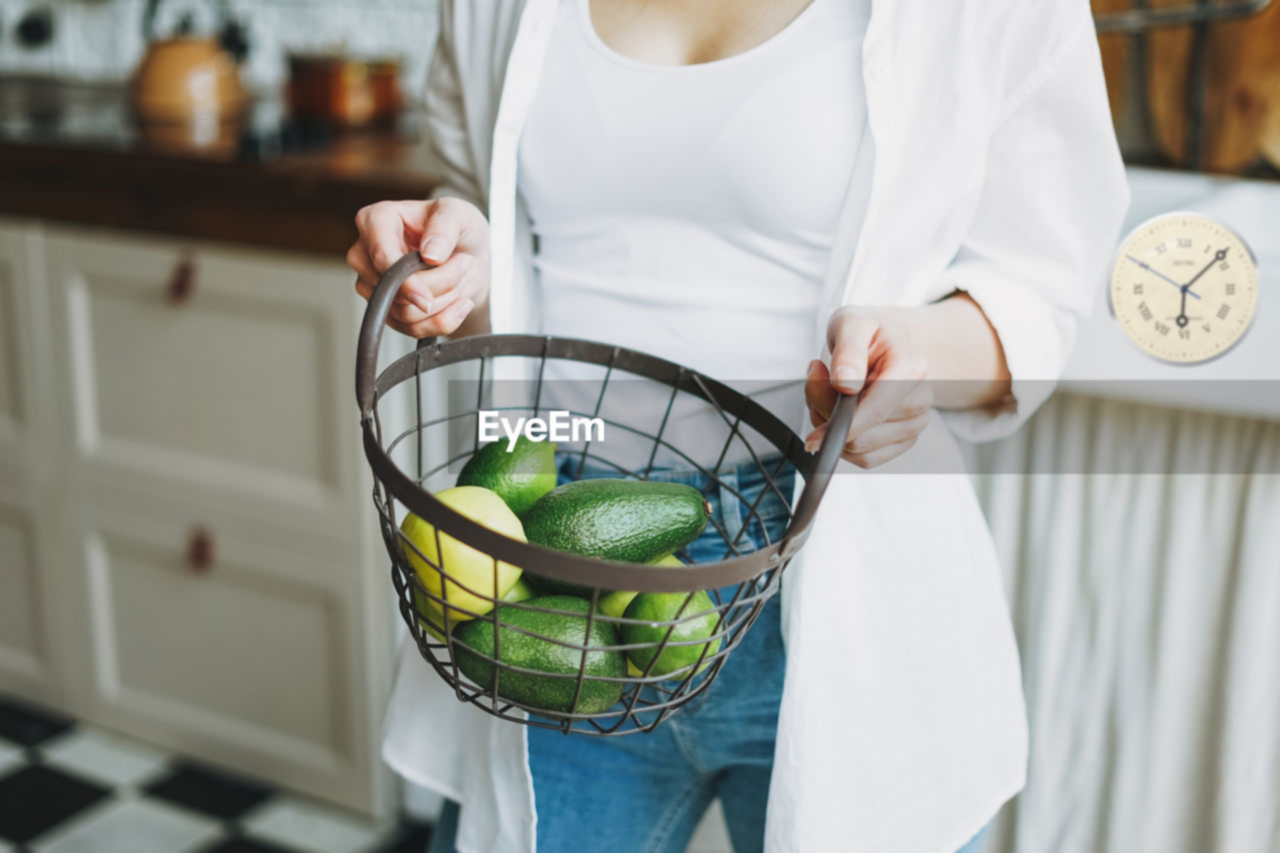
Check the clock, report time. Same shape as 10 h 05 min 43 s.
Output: 6 h 07 min 50 s
